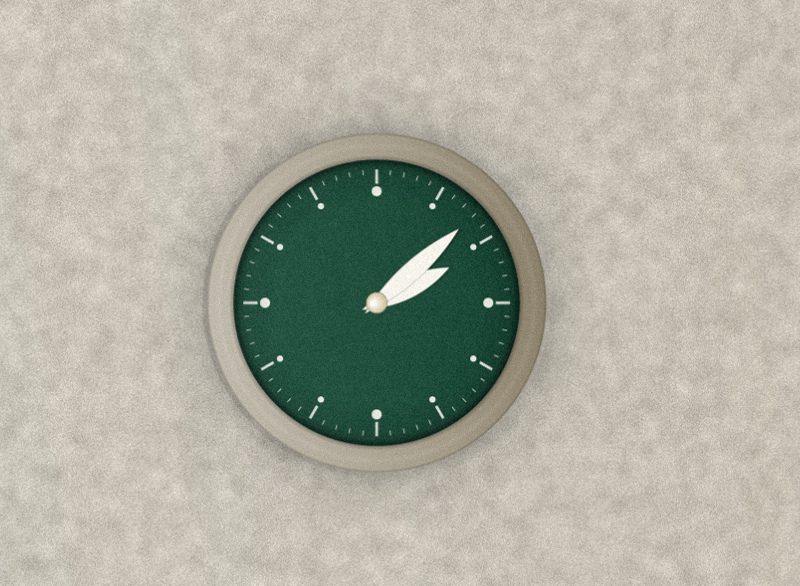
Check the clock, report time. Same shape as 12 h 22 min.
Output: 2 h 08 min
